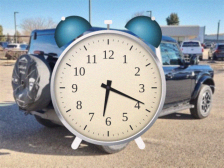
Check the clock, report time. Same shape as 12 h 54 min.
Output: 6 h 19 min
